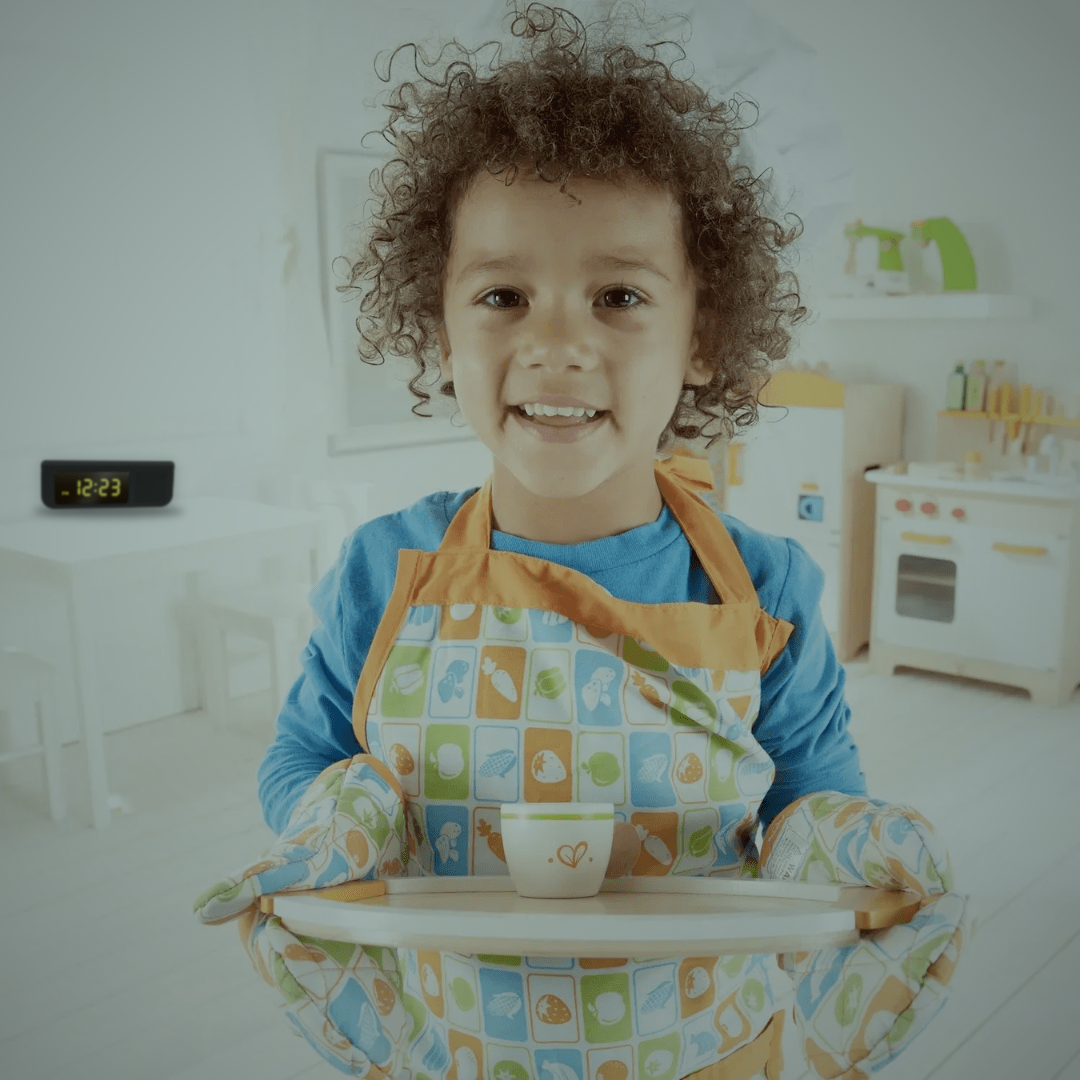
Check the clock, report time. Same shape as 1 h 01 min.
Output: 12 h 23 min
